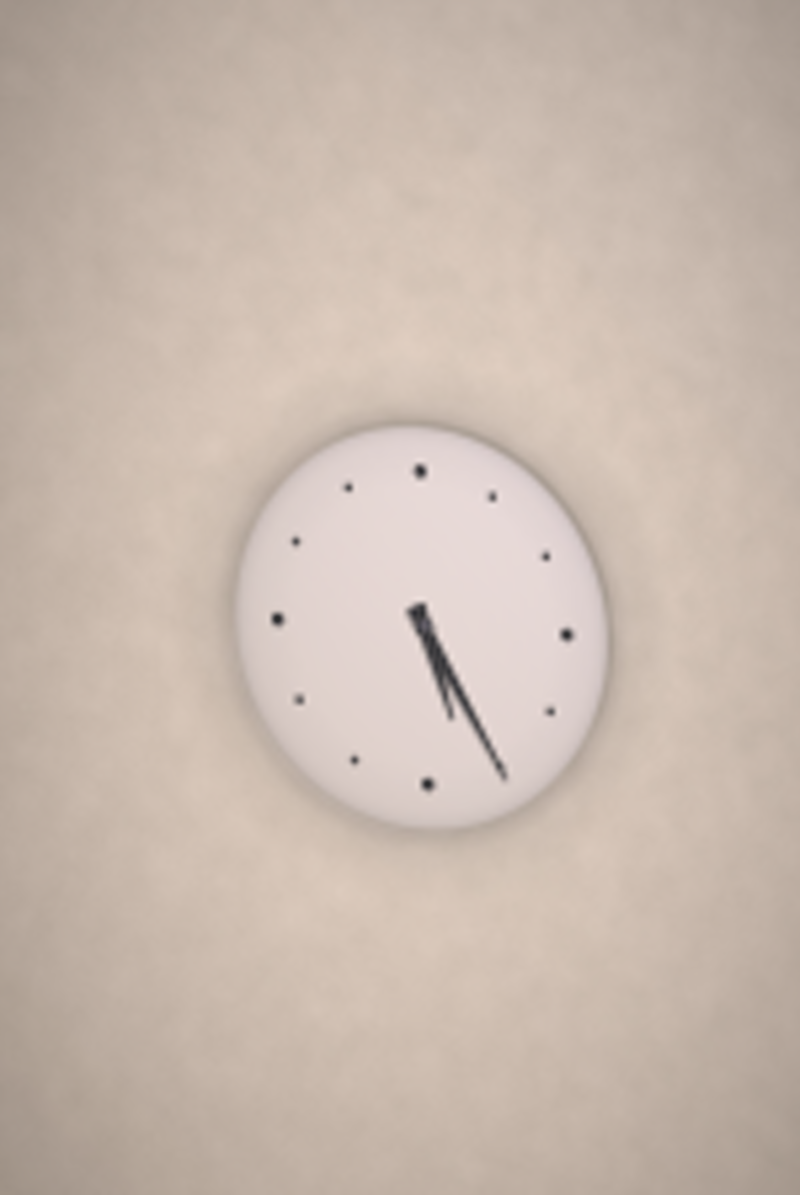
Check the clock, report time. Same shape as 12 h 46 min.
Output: 5 h 25 min
